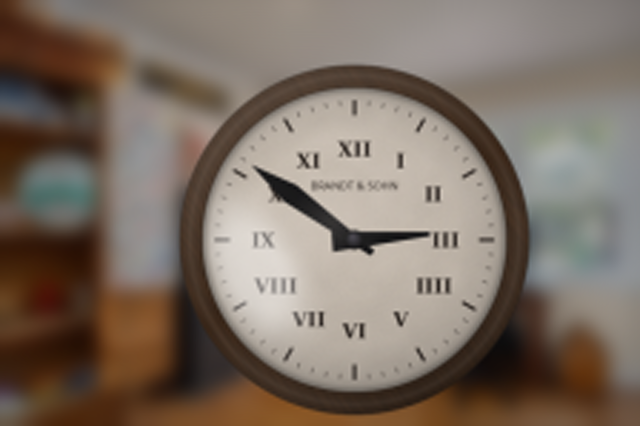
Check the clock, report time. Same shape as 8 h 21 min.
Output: 2 h 51 min
